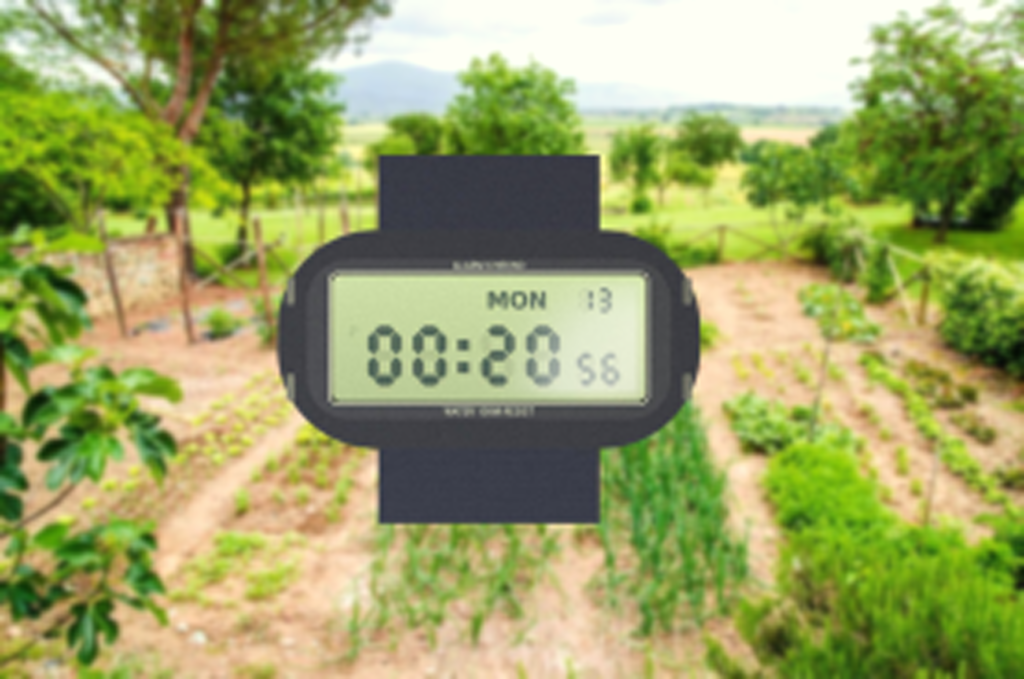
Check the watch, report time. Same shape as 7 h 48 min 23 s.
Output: 0 h 20 min 56 s
